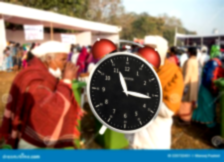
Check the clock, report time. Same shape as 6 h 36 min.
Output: 11 h 16 min
